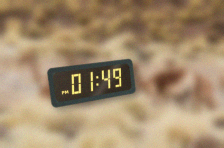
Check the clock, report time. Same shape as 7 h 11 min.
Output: 1 h 49 min
